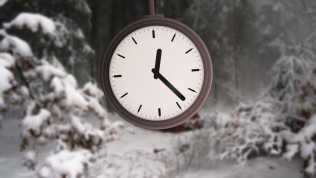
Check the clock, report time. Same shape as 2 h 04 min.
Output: 12 h 23 min
